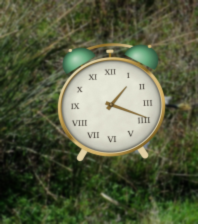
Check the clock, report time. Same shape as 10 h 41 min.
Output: 1 h 19 min
